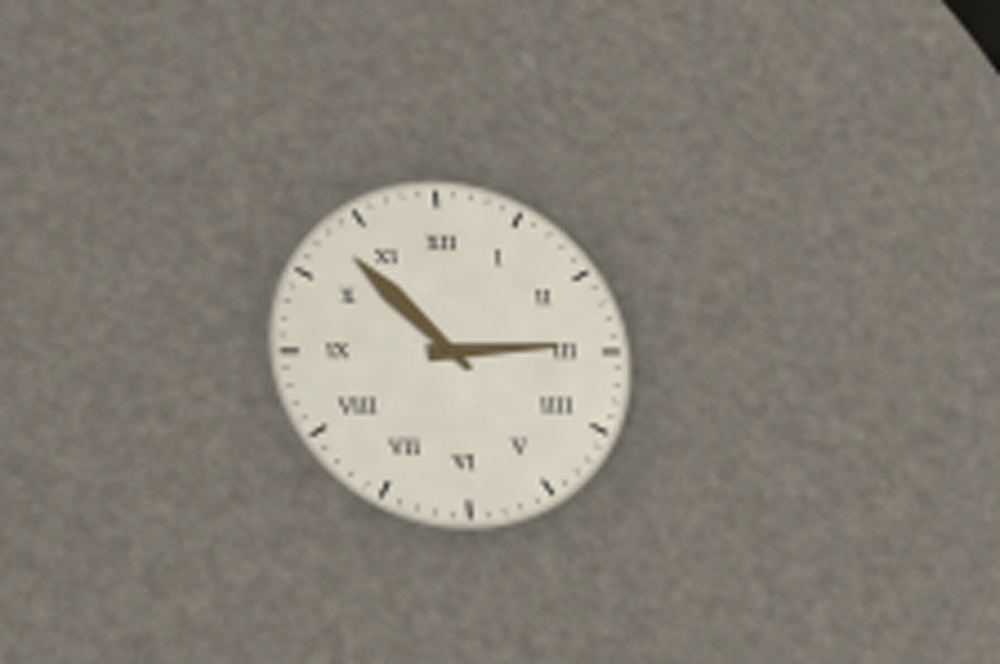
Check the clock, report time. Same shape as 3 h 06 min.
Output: 2 h 53 min
